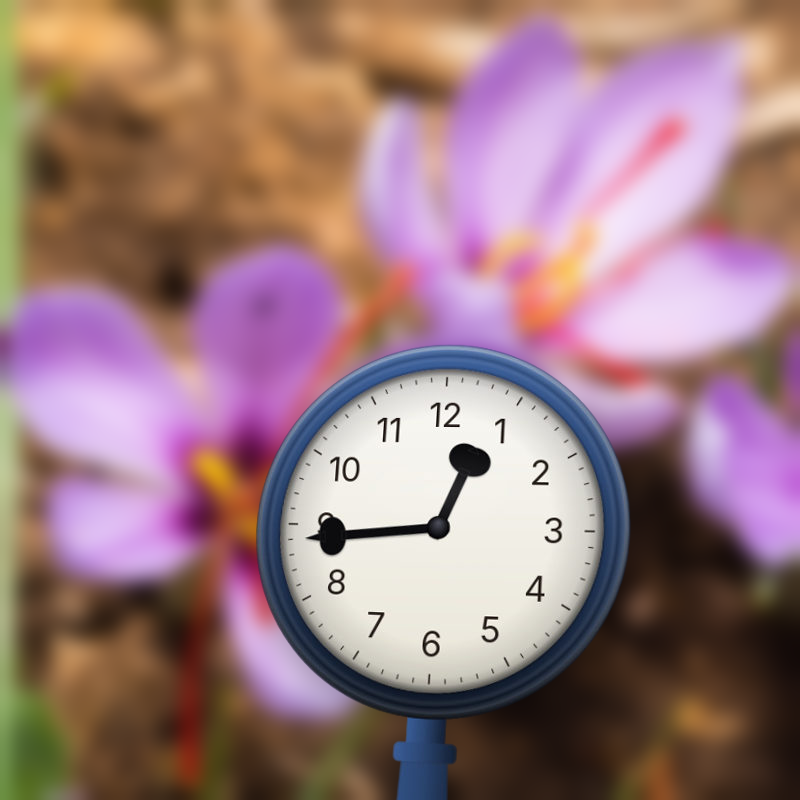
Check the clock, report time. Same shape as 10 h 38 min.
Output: 12 h 44 min
